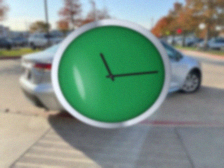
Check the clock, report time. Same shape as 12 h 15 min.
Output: 11 h 14 min
